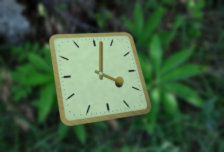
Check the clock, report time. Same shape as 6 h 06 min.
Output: 4 h 02 min
